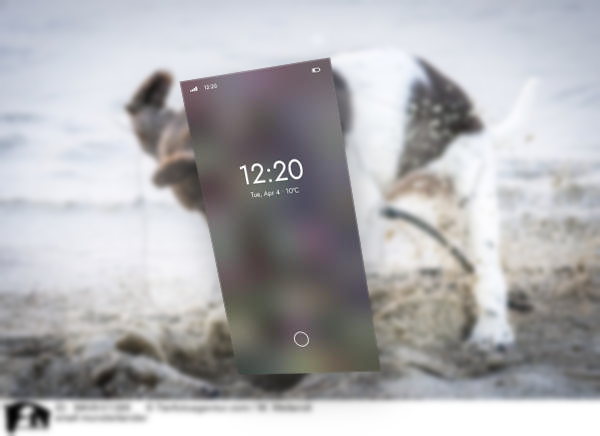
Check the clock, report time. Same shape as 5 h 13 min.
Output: 12 h 20 min
